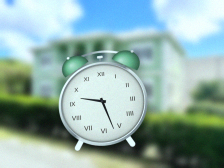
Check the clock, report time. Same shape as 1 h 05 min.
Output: 9 h 27 min
